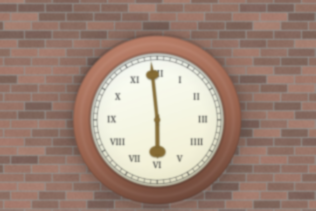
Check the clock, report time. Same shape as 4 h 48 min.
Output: 5 h 59 min
